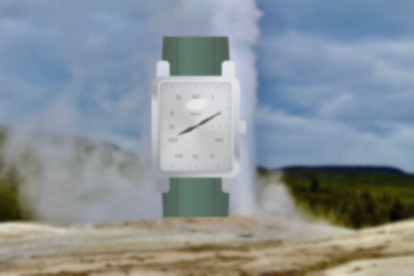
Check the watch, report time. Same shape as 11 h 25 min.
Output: 8 h 10 min
